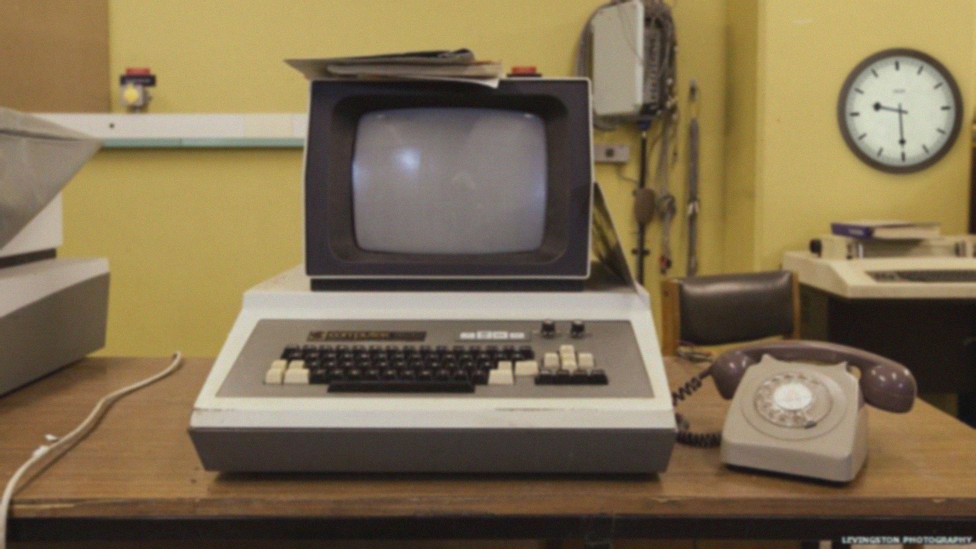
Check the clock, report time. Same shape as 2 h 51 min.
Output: 9 h 30 min
